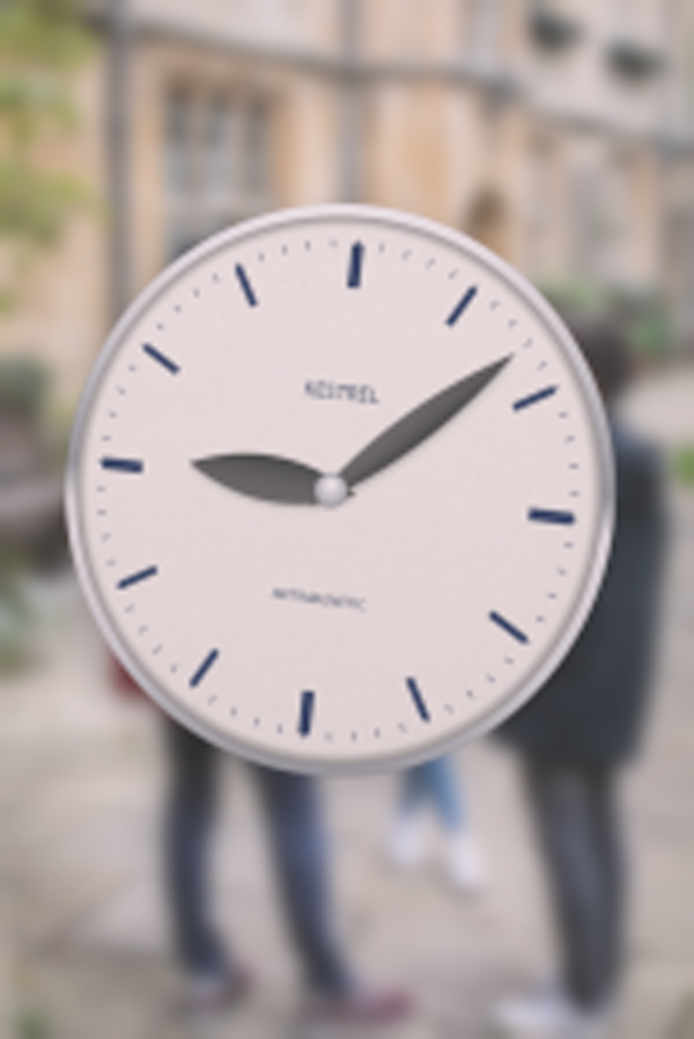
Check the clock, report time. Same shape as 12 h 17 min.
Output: 9 h 08 min
